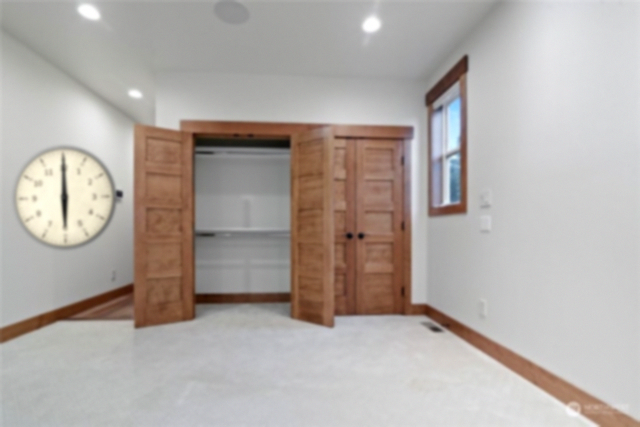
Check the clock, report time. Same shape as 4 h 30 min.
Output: 6 h 00 min
